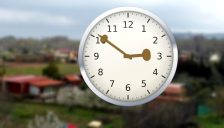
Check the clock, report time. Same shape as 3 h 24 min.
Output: 2 h 51 min
